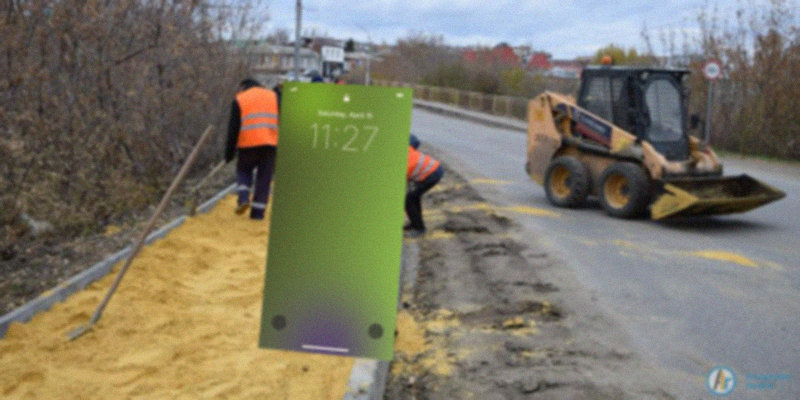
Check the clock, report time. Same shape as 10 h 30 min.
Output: 11 h 27 min
